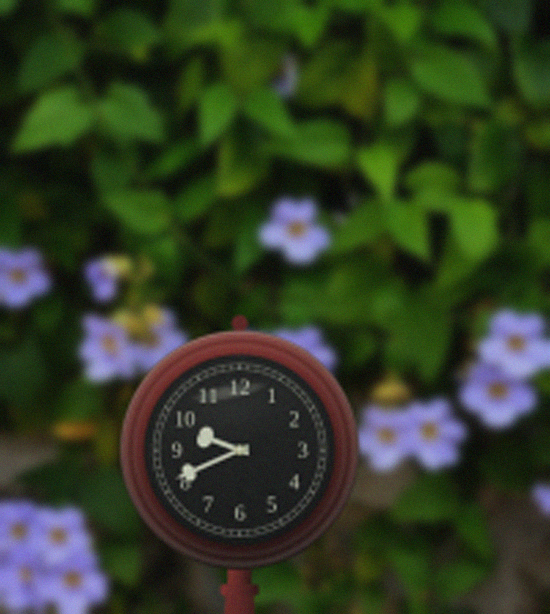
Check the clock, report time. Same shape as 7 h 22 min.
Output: 9 h 41 min
